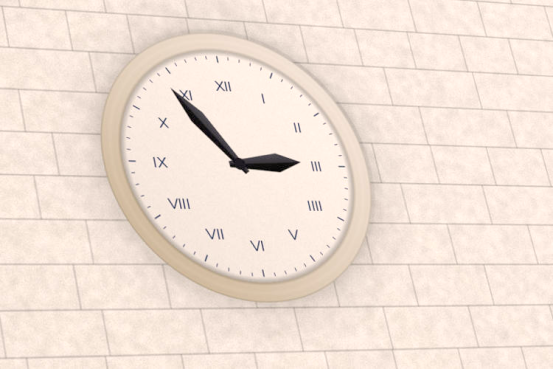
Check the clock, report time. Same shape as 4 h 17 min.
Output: 2 h 54 min
